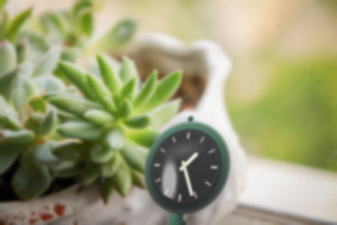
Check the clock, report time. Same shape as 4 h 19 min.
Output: 1 h 26 min
